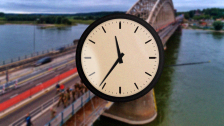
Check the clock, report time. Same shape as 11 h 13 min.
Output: 11 h 36 min
